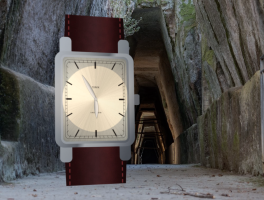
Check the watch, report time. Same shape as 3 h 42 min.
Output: 5 h 55 min
